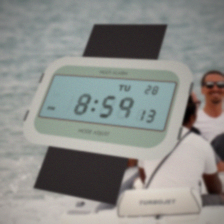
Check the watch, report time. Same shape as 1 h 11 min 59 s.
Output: 8 h 59 min 13 s
